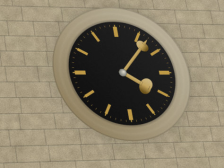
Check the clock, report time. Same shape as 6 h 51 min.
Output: 4 h 07 min
